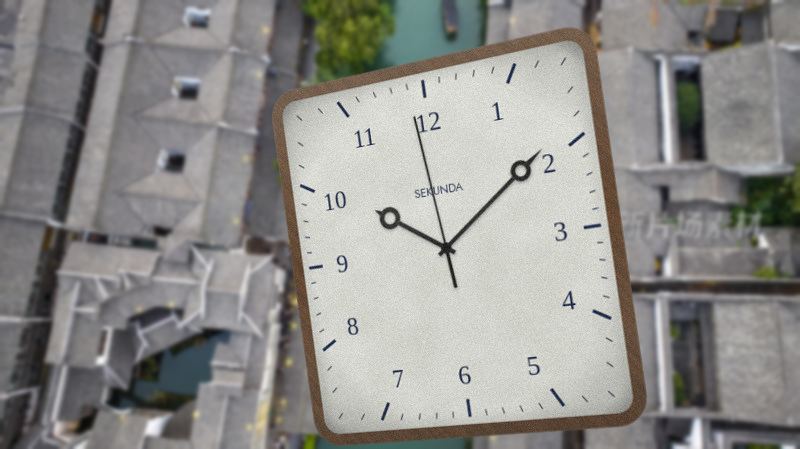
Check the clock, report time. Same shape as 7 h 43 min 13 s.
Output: 10 h 08 min 59 s
